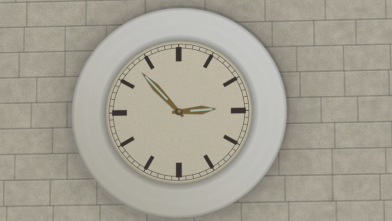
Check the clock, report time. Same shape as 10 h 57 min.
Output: 2 h 53 min
